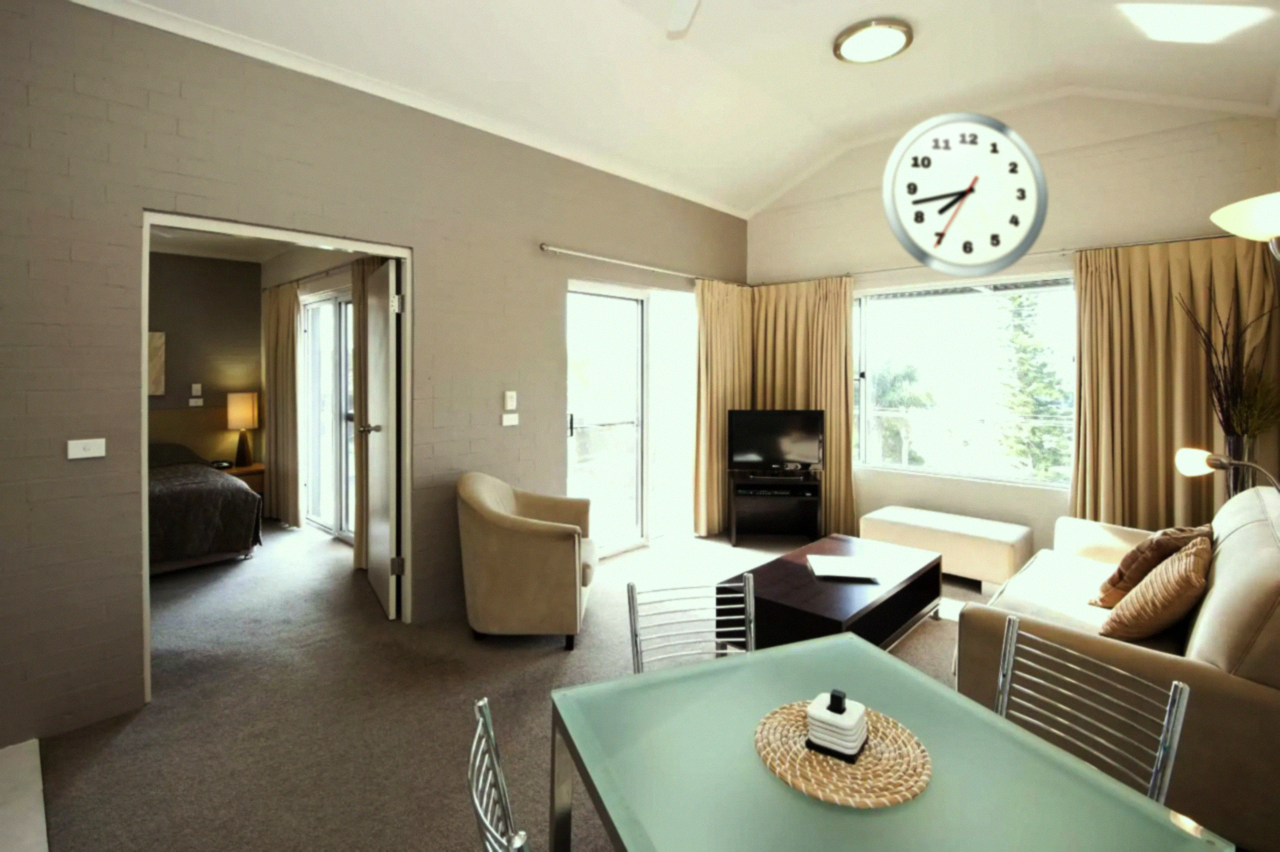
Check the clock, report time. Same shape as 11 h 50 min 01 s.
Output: 7 h 42 min 35 s
